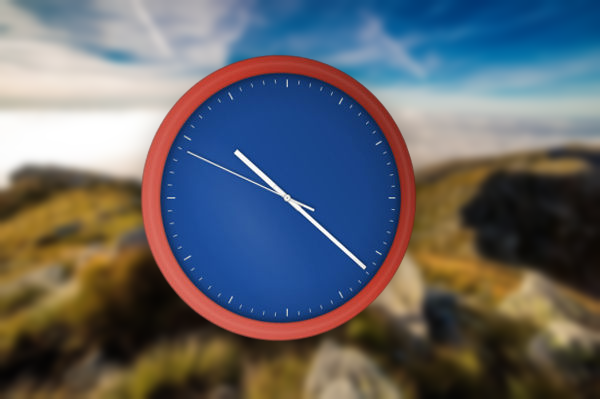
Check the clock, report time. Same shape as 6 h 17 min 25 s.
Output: 10 h 21 min 49 s
